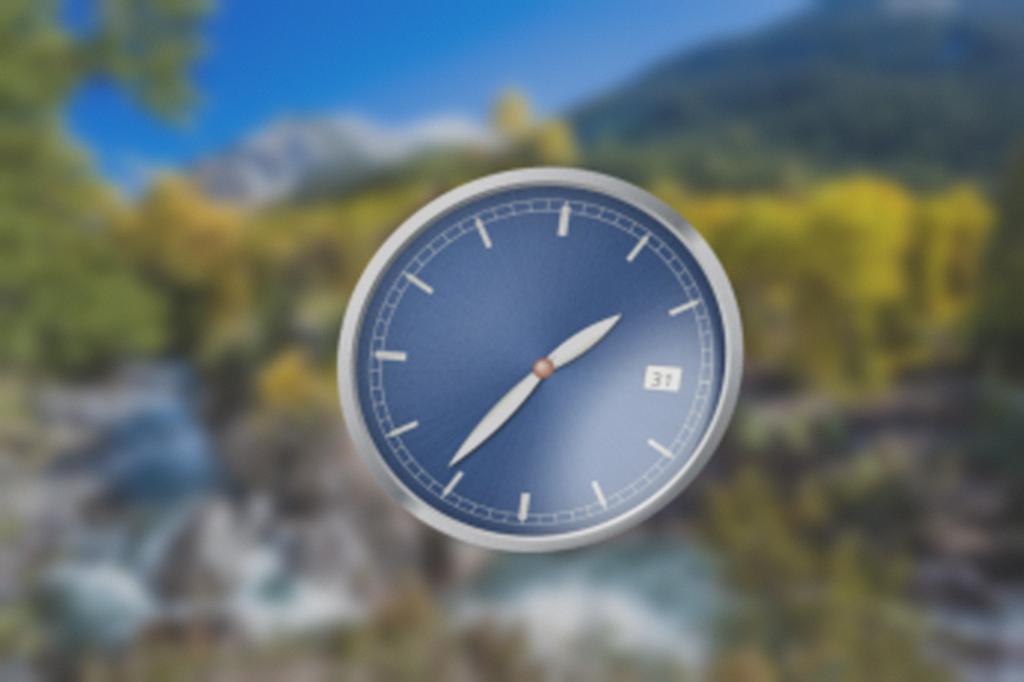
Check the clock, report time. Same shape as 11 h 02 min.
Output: 1 h 36 min
